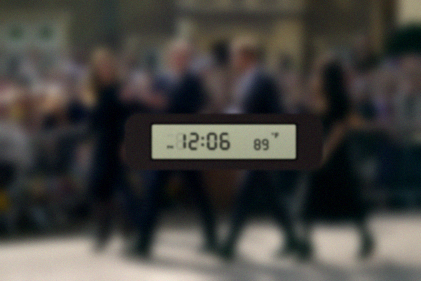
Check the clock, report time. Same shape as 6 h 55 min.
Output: 12 h 06 min
